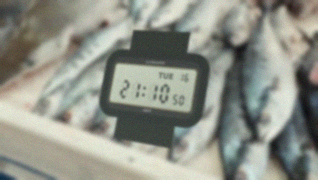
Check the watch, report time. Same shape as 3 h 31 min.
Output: 21 h 10 min
